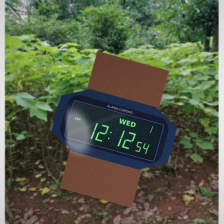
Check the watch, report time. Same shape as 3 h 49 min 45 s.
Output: 12 h 12 min 54 s
